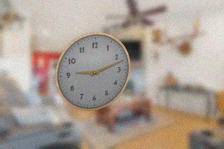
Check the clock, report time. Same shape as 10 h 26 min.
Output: 9 h 12 min
